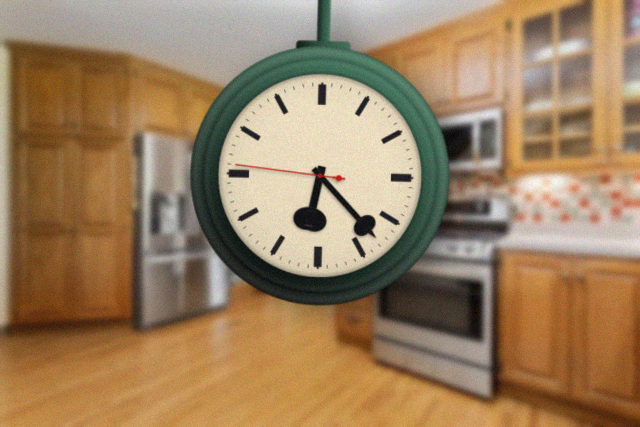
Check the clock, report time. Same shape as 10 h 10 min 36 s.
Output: 6 h 22 min 46 s
